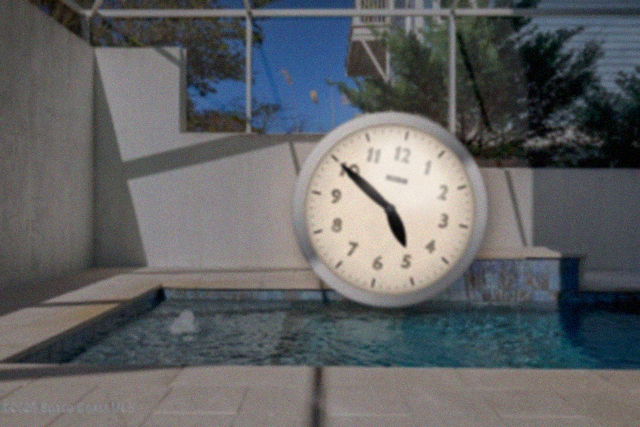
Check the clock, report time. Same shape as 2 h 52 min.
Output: 4 h 50 min
